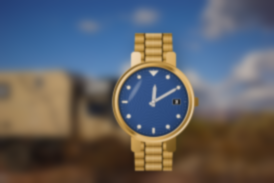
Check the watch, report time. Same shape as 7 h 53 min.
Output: 12 h 10 min
